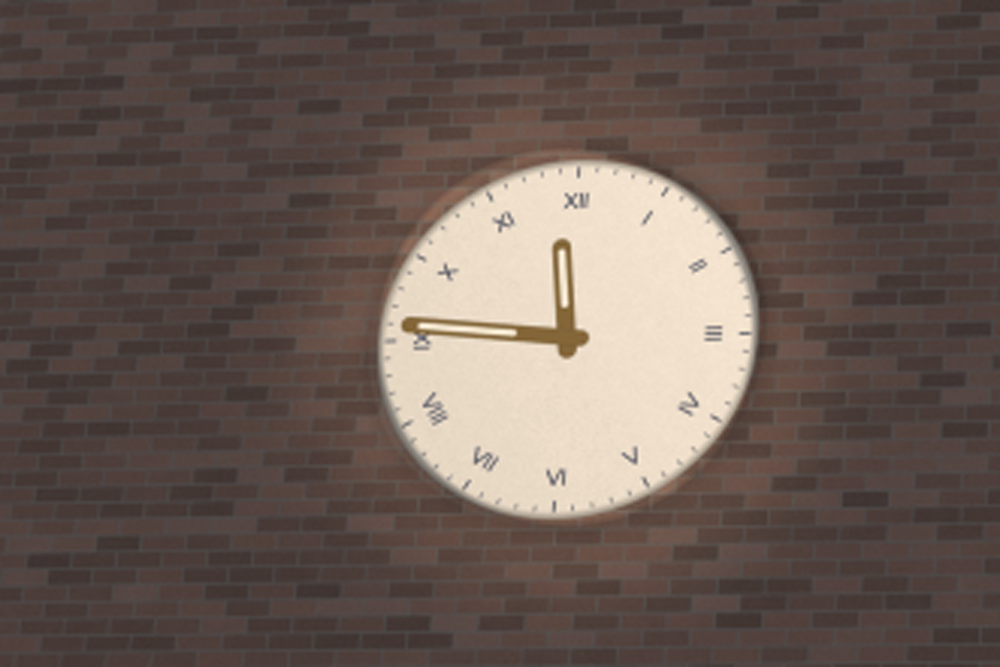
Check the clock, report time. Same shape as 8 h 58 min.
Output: 11 h 46 min
